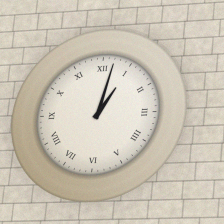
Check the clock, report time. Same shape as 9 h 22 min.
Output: 1 h 02 min
